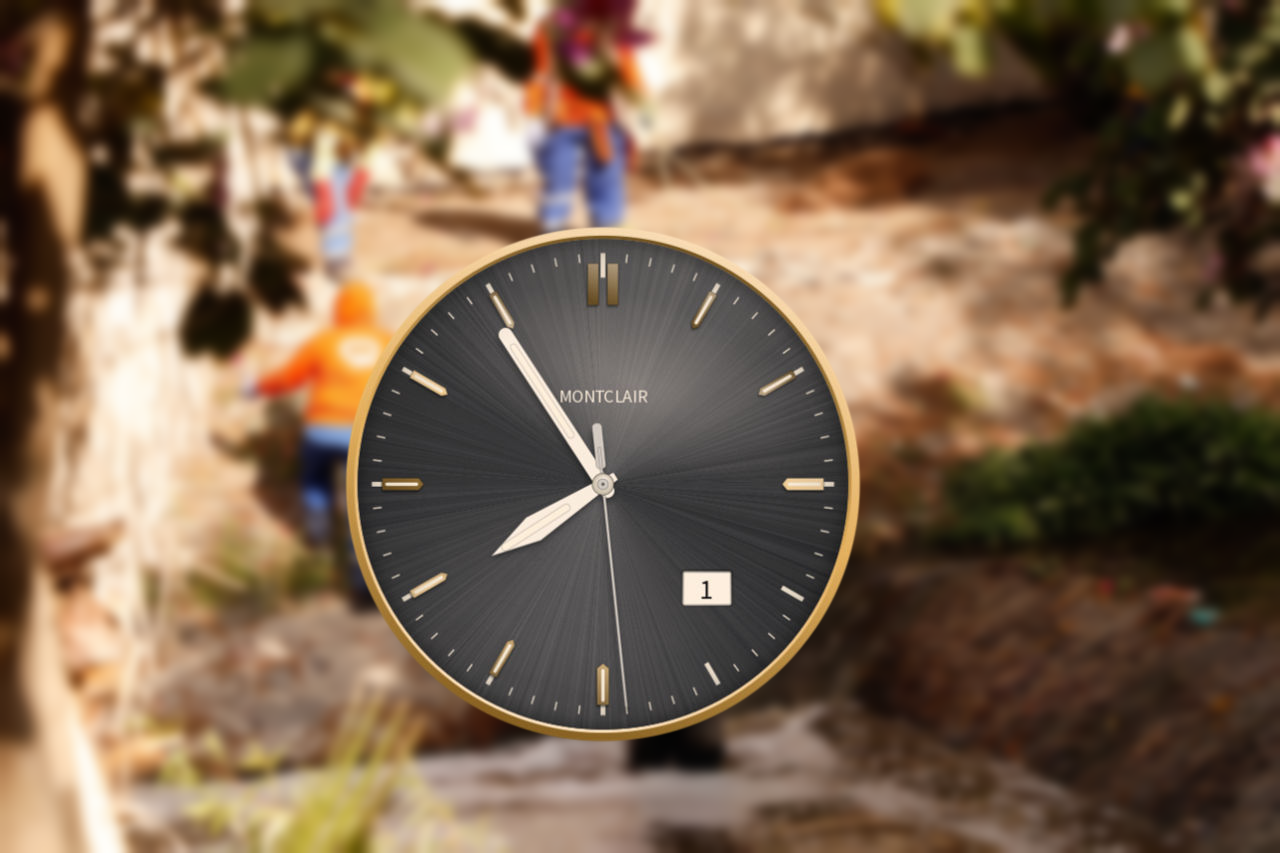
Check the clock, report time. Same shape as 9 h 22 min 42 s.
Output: 7 h 54 min 29 s
